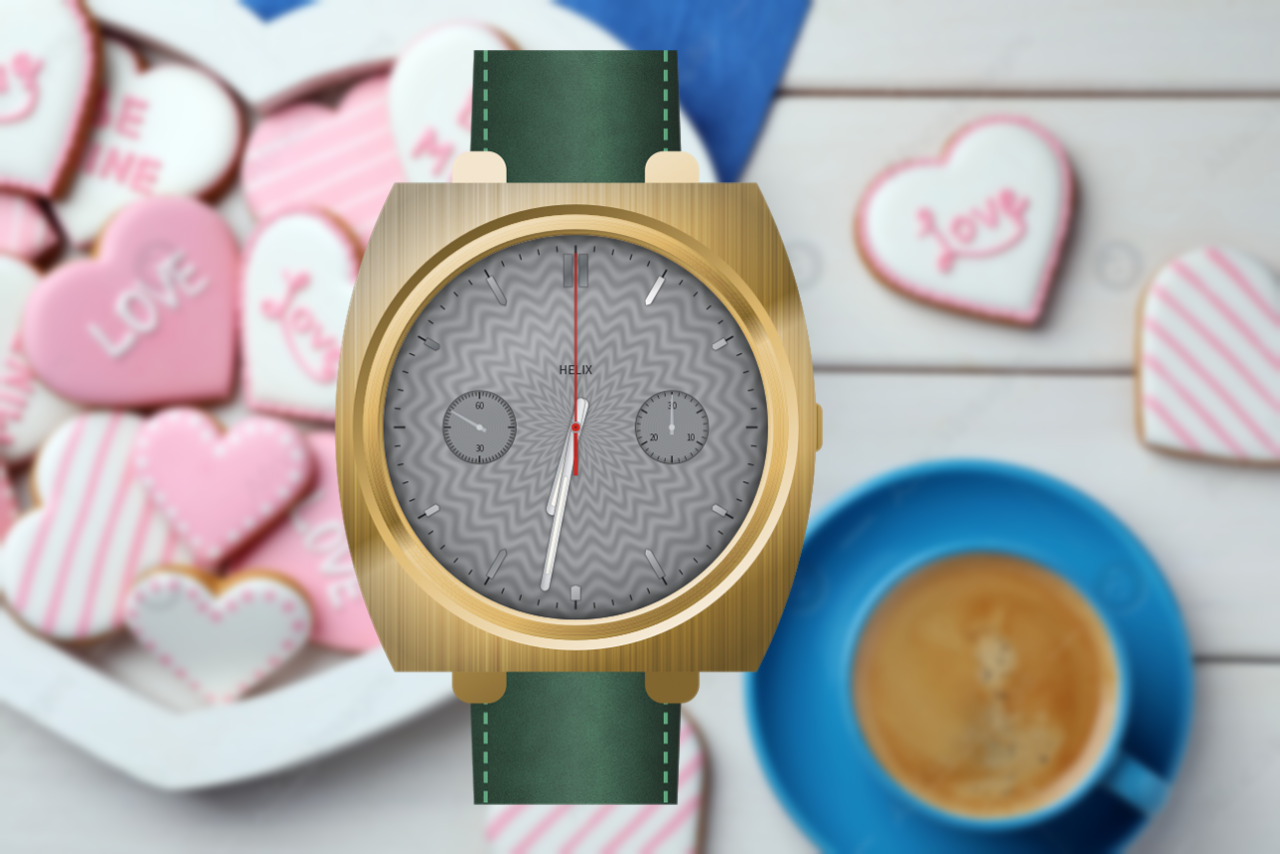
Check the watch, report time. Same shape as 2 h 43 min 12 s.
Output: 6 h 31 min 50 s
